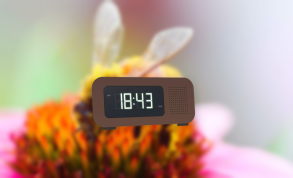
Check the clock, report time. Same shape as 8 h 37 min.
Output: 18 h 43 min
